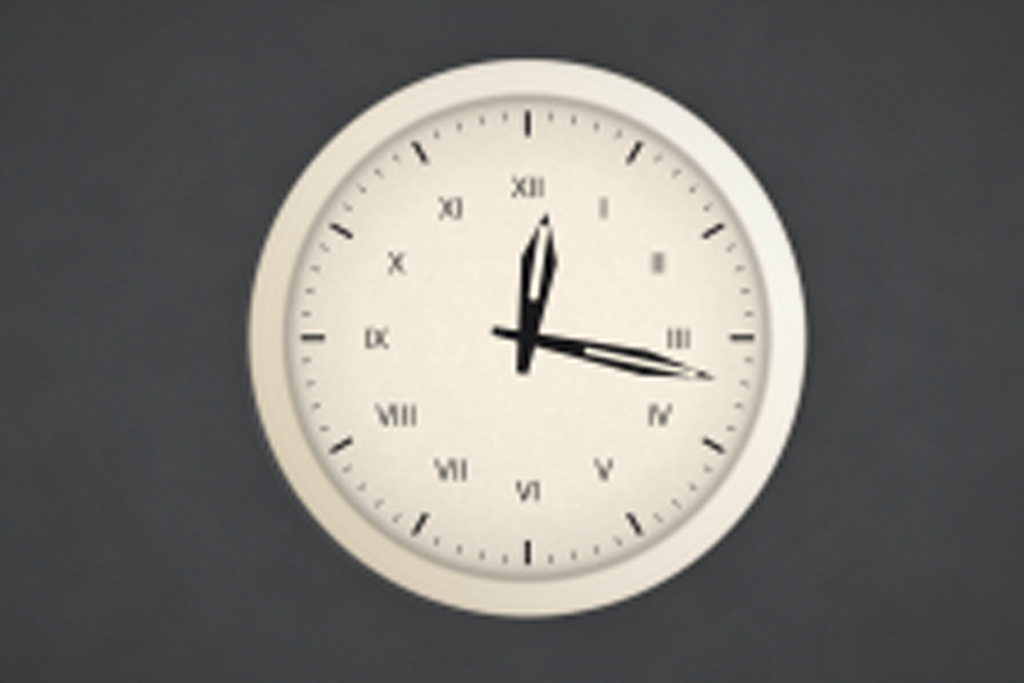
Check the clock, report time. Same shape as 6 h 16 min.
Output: 12 h 17 min
